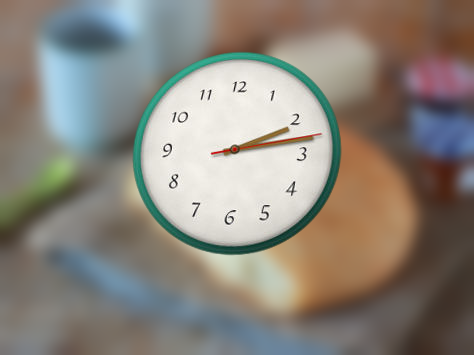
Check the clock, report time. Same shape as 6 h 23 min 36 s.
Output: 2 h 13 min 13 s
